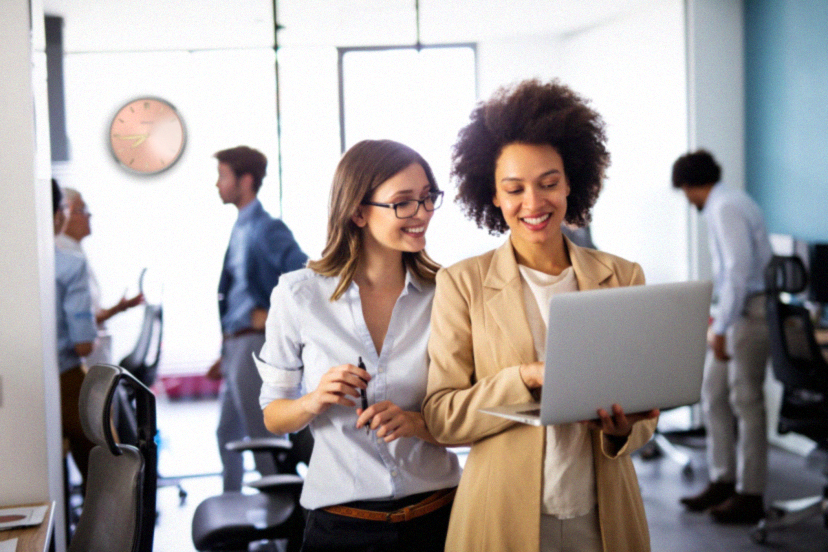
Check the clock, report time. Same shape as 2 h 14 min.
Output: 7 h 44 min
